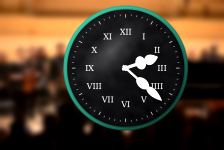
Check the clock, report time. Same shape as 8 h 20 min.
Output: 2 h 22 min
